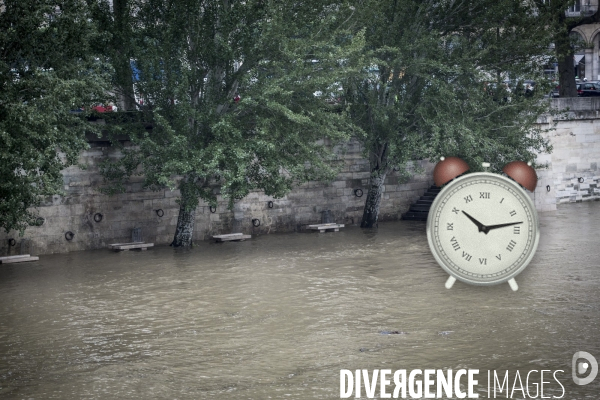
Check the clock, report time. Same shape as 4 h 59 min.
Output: 10 h 13 min
